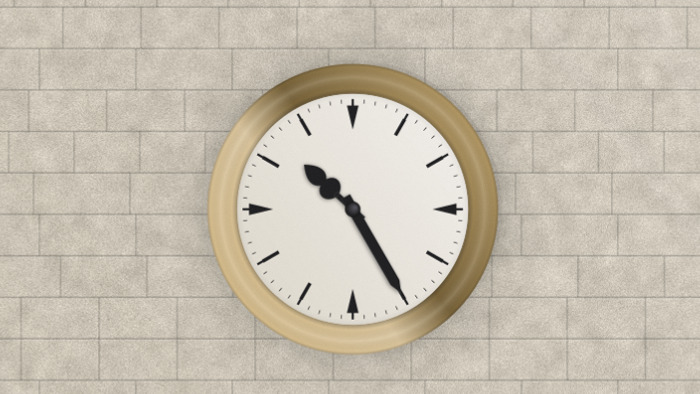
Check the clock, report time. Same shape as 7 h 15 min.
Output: 10 h 25 min
